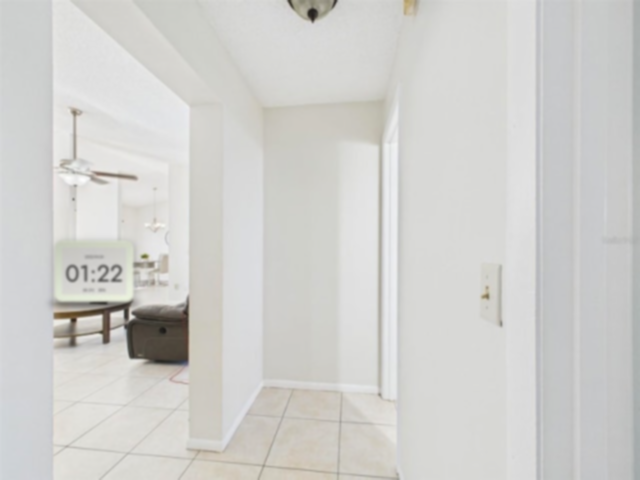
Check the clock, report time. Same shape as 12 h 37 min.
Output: 1 h 22 min
